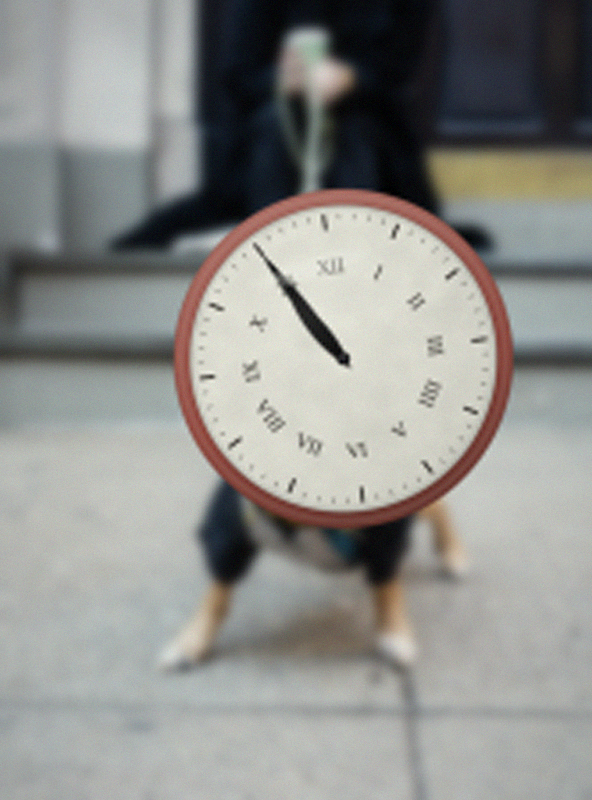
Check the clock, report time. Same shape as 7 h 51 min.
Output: 10 h 55 min
